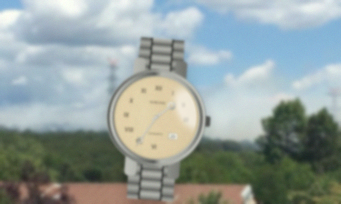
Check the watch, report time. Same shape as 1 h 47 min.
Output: 1 h 35 min
